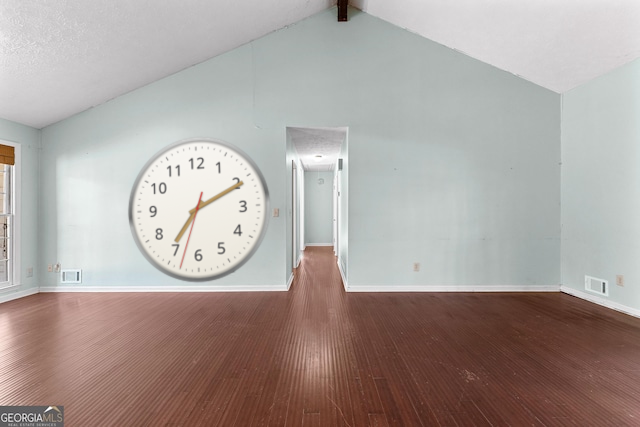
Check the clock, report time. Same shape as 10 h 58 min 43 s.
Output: 7 h 10 min 33 s
